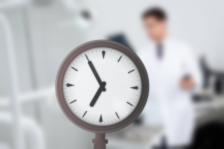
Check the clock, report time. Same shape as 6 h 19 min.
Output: 6 h 55 min
